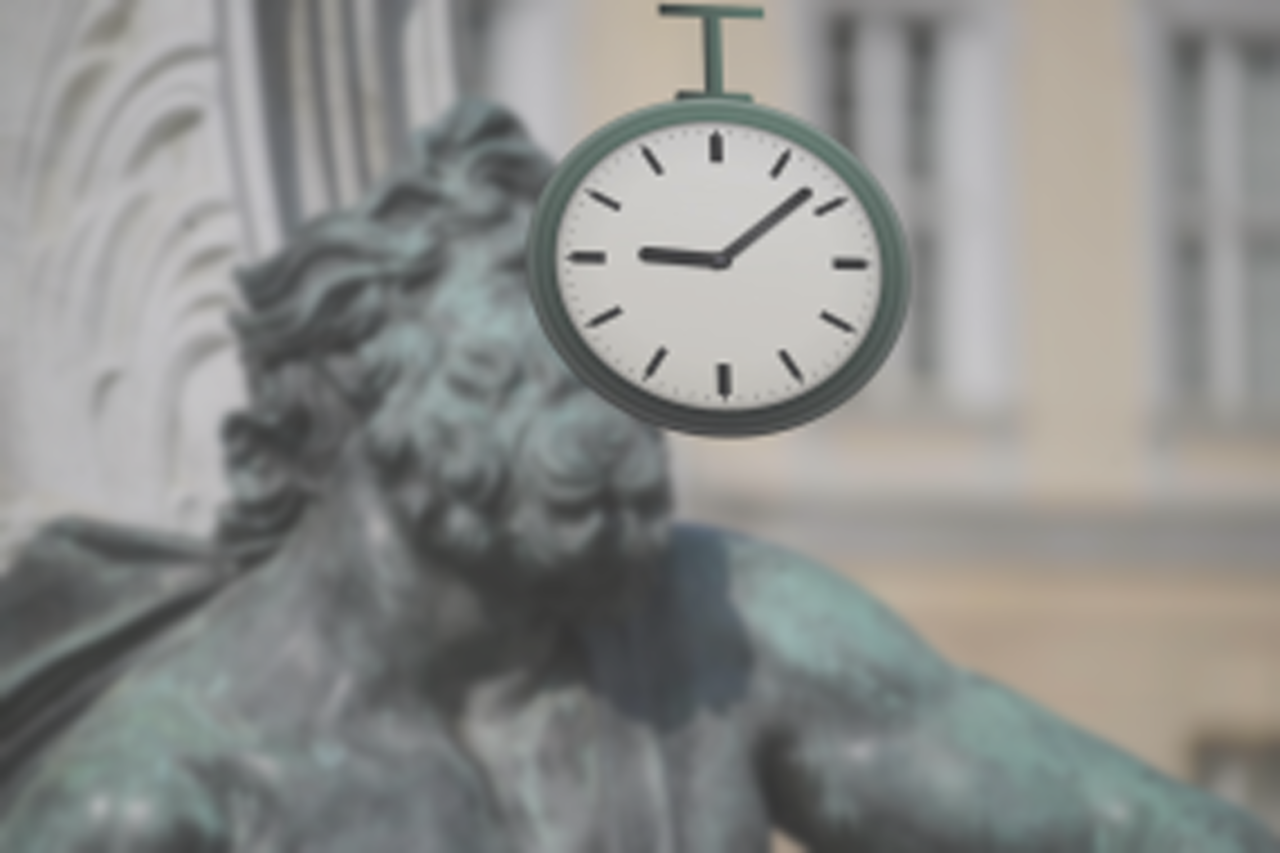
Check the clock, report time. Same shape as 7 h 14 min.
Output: 9 h 08 min
